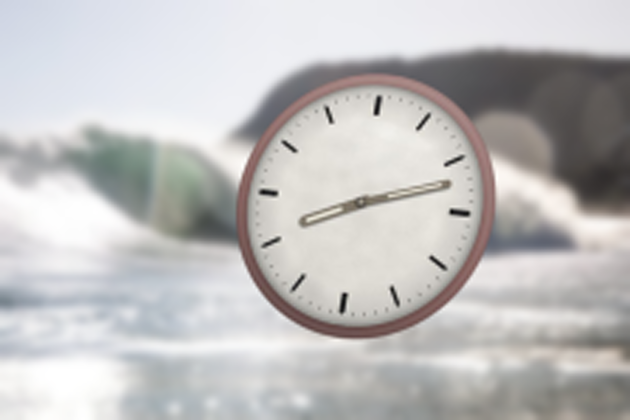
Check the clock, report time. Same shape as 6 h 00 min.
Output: 8 h 12 min
